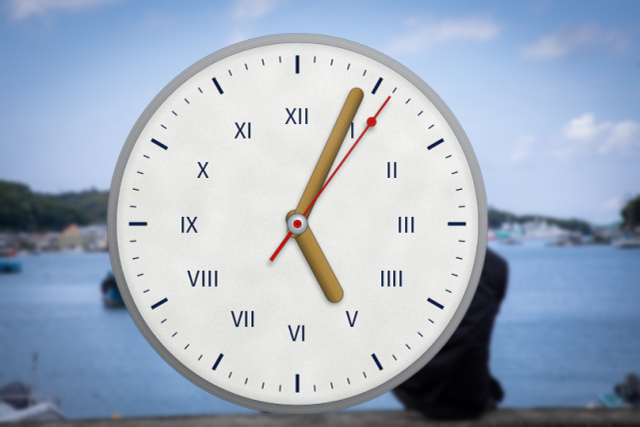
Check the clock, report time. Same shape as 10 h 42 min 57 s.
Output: 5 h 04 min 06 s
